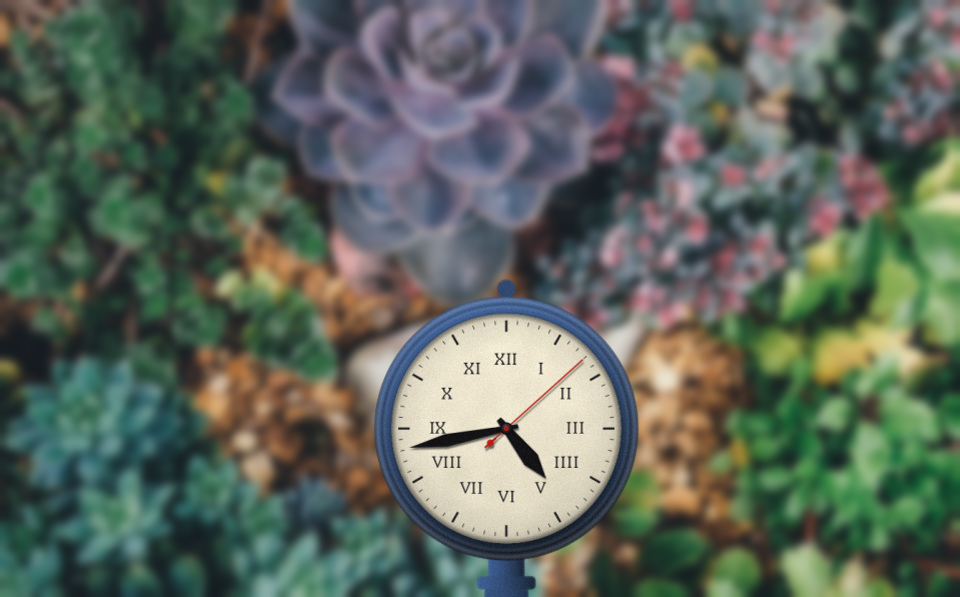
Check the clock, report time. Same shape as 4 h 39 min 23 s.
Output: 4 h 43 min 08 s
